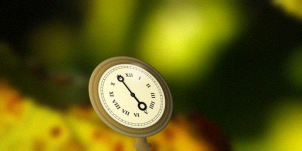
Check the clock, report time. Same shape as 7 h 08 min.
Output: 4 h 55 min
